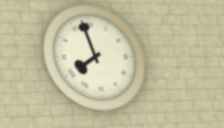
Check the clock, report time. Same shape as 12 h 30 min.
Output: 7 h 58 min
